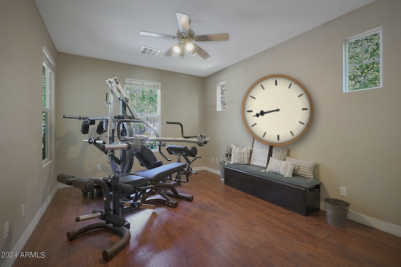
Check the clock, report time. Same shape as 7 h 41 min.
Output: 8 h 43 min
